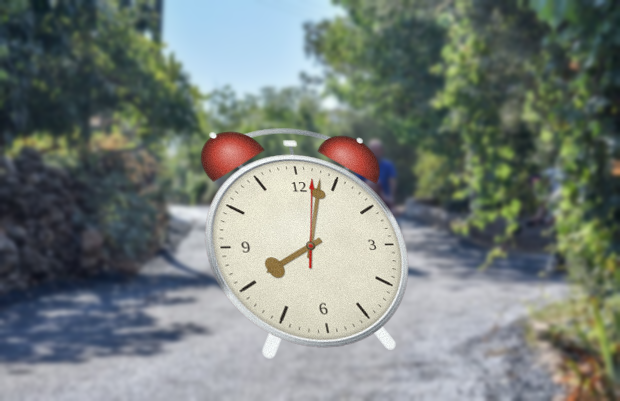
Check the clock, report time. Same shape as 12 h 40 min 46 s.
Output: 8 h 03 min 02 s
